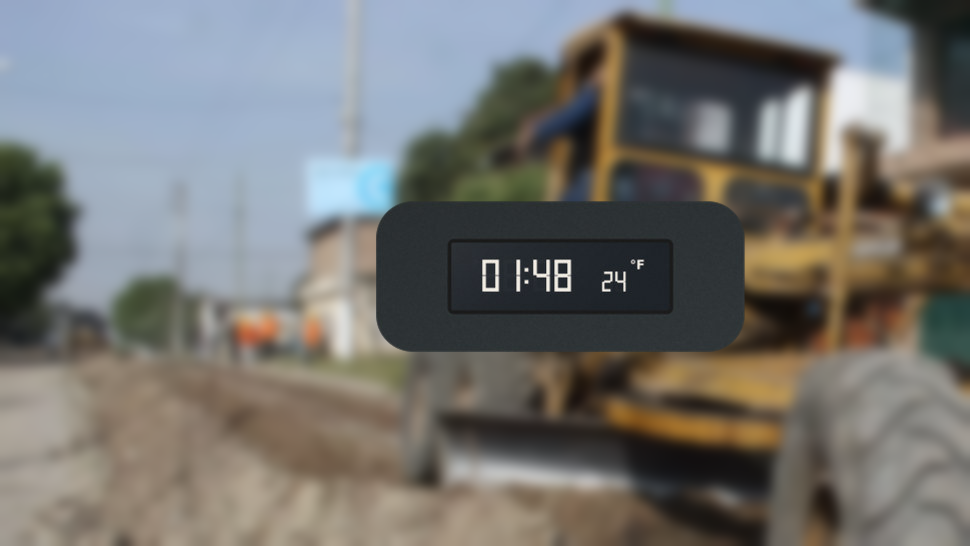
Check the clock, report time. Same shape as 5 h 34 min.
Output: 1 h 48 min
